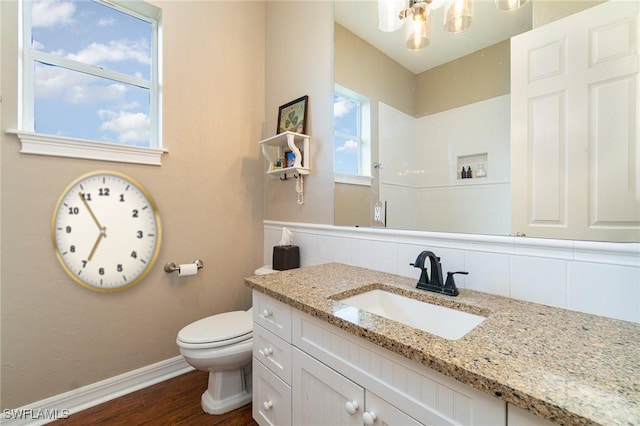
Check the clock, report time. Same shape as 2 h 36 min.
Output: 6 h 54 min
